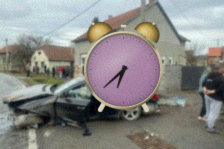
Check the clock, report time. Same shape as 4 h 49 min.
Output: 6 h 38 min
